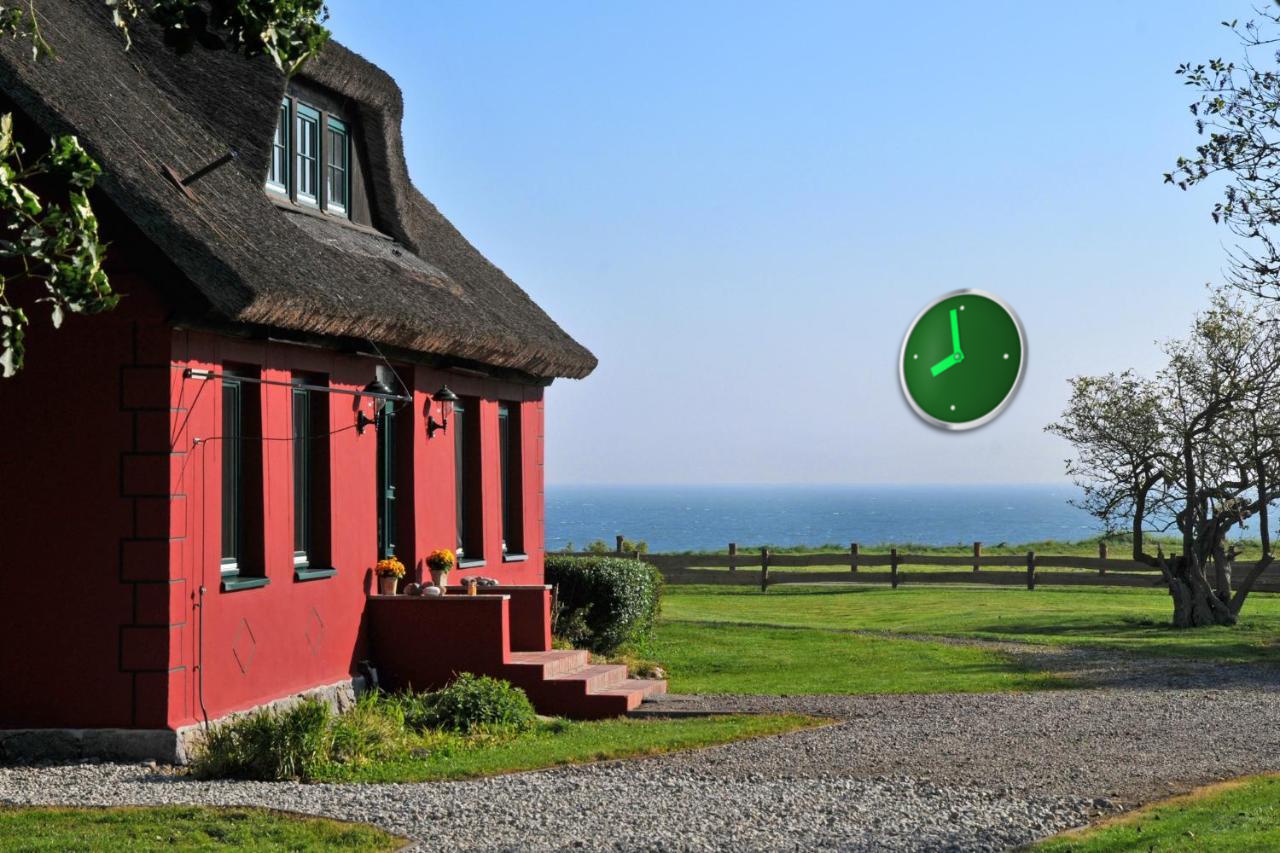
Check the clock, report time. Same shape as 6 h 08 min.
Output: 7 h 58 min
